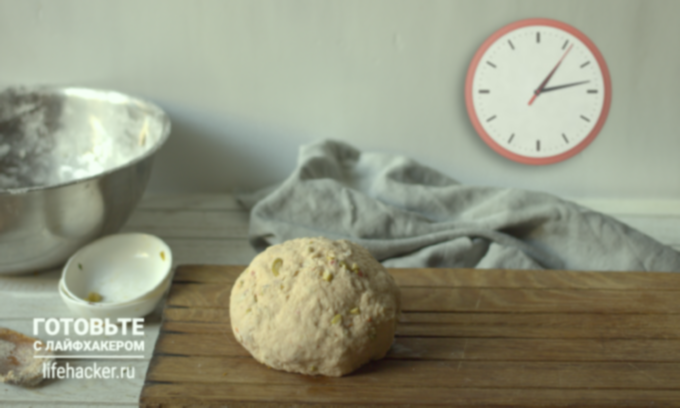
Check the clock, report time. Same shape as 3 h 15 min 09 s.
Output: 1 h 13 min 06 s
